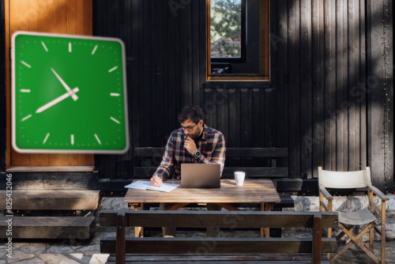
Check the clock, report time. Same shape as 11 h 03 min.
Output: 10 h 40 min
